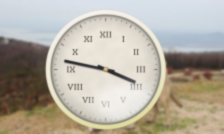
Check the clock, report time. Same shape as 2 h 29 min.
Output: 3 h 47 min
